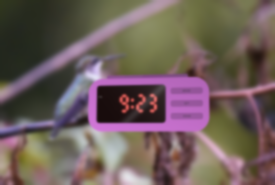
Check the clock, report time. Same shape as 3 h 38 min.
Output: 9 h 23 min
